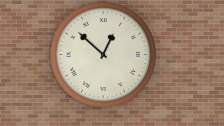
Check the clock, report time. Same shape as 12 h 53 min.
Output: 12 h 52 min
